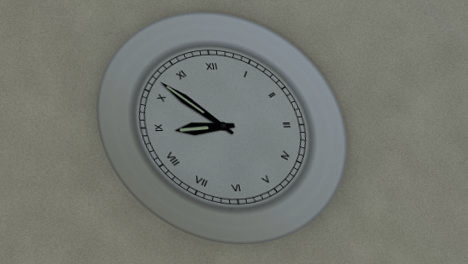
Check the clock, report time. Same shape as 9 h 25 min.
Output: 8 h 52 min
